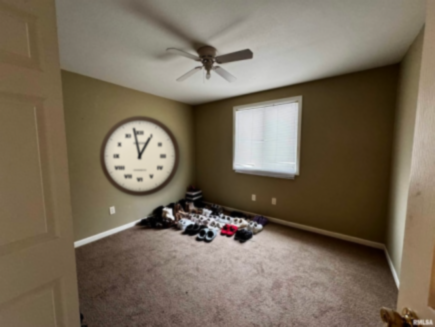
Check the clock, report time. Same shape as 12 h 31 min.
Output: 12 h 58 min
